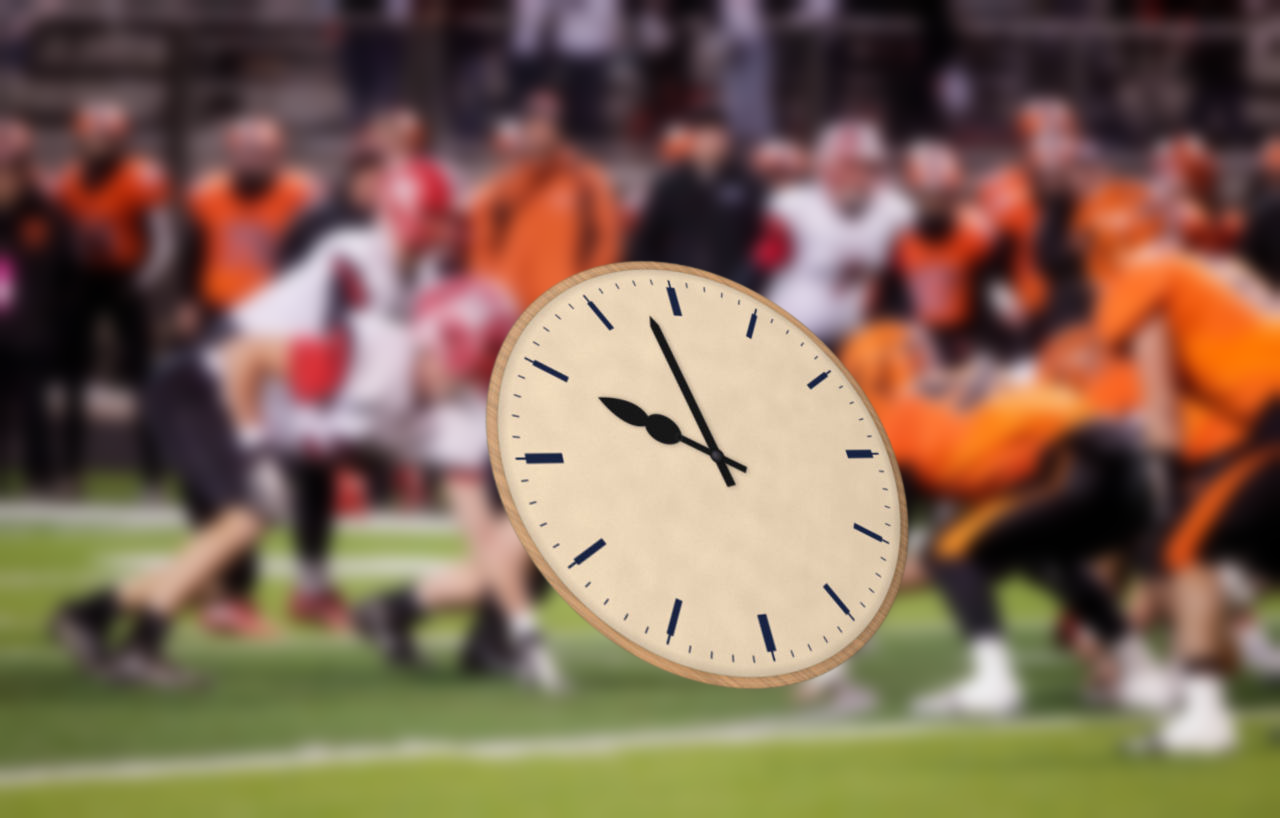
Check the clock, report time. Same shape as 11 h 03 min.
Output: 9 h 58 min
